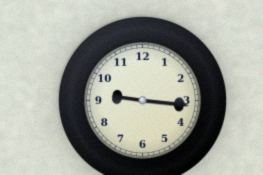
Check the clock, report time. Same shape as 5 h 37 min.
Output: 9 h 16 min
